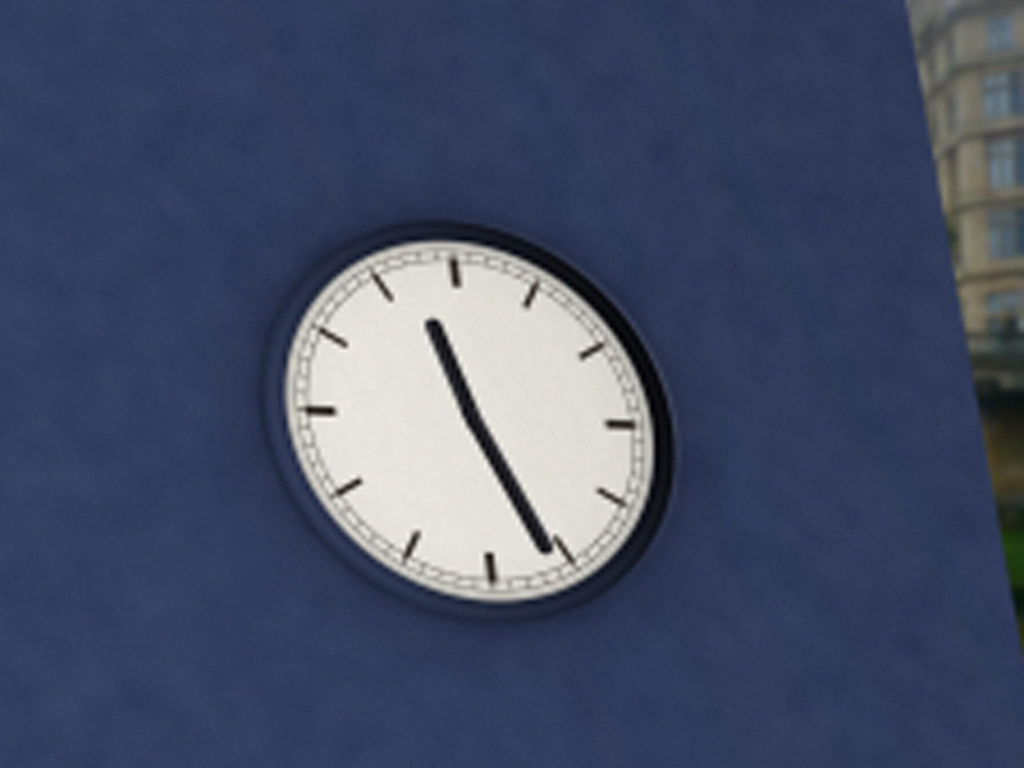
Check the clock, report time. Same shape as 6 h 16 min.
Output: 11 h 26 min
